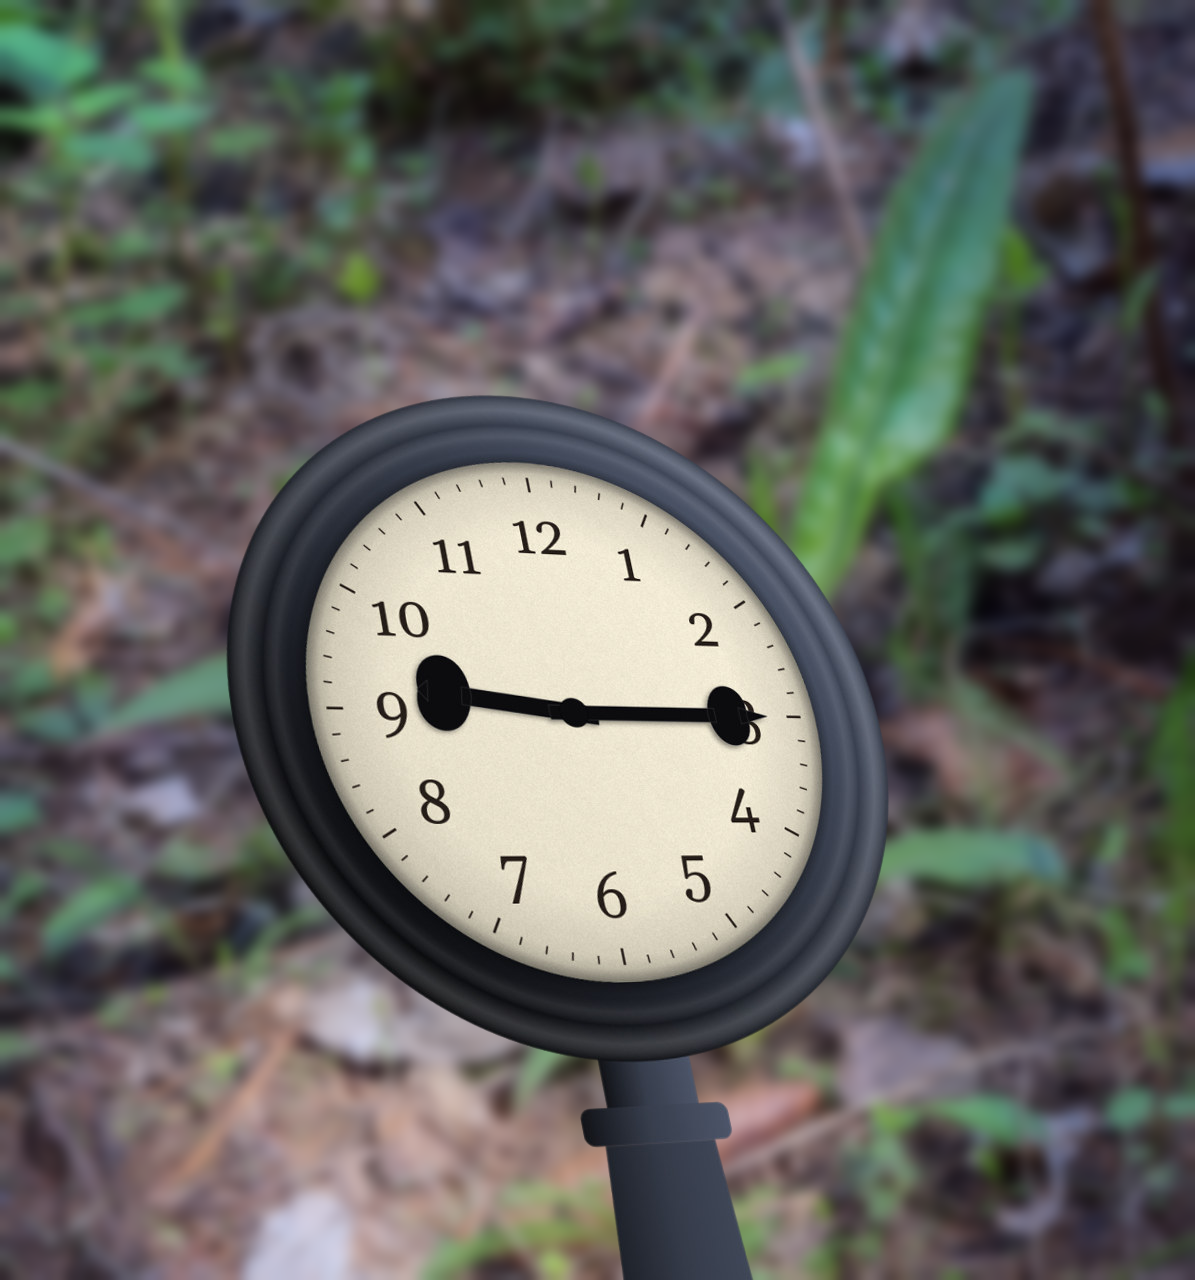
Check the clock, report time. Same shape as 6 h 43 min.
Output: 9 h 15 min
